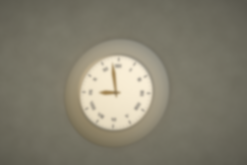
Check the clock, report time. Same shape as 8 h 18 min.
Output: 8 h 58 min
